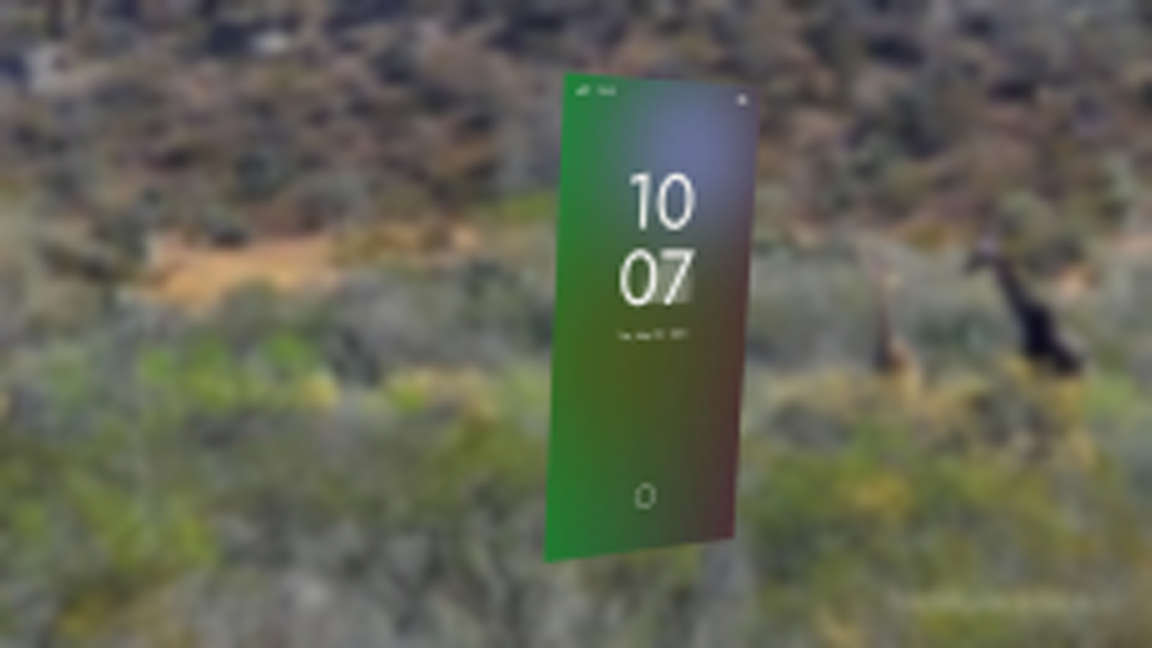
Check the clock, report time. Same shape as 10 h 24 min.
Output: 10 h 07 min
